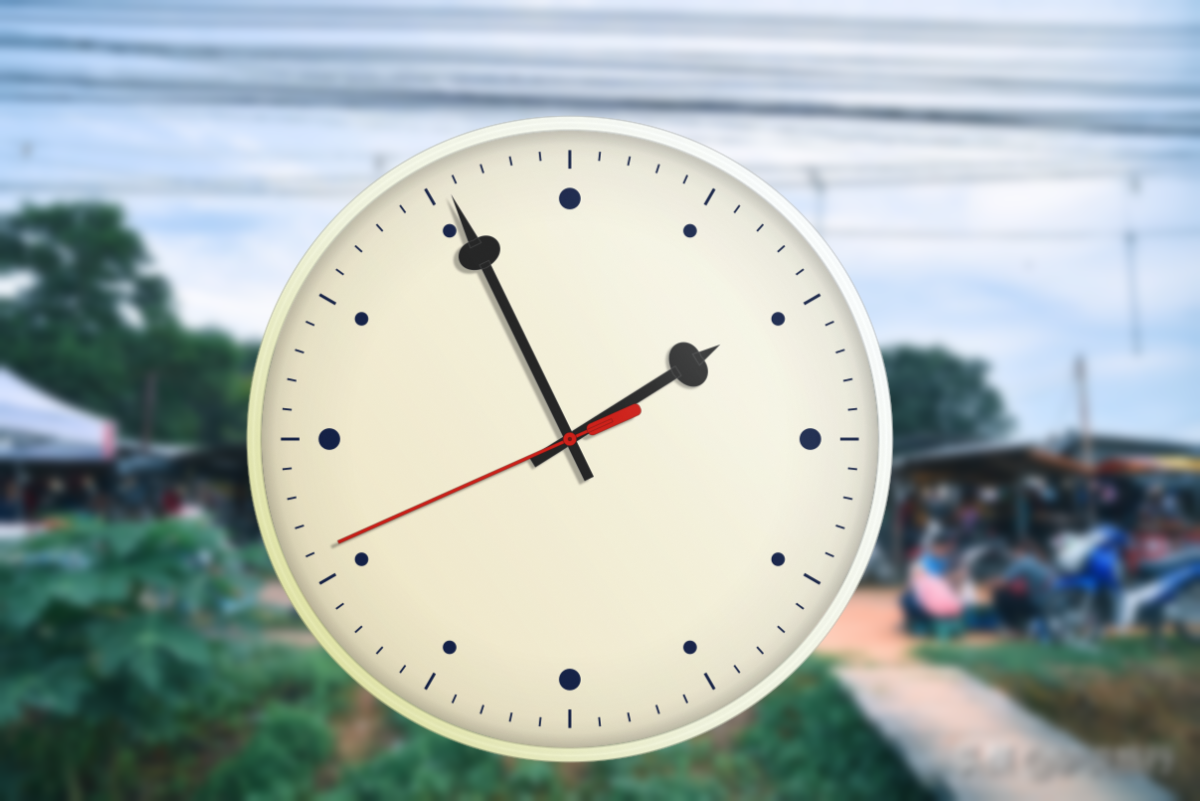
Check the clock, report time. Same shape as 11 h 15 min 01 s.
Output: 1 h 55 min 41 s
